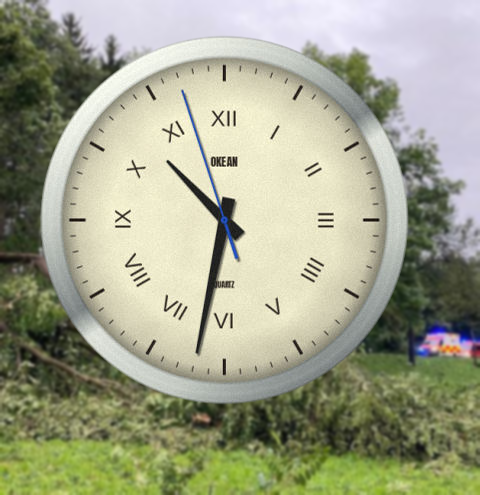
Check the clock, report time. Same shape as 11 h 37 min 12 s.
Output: 10 h 31 min 57 s
